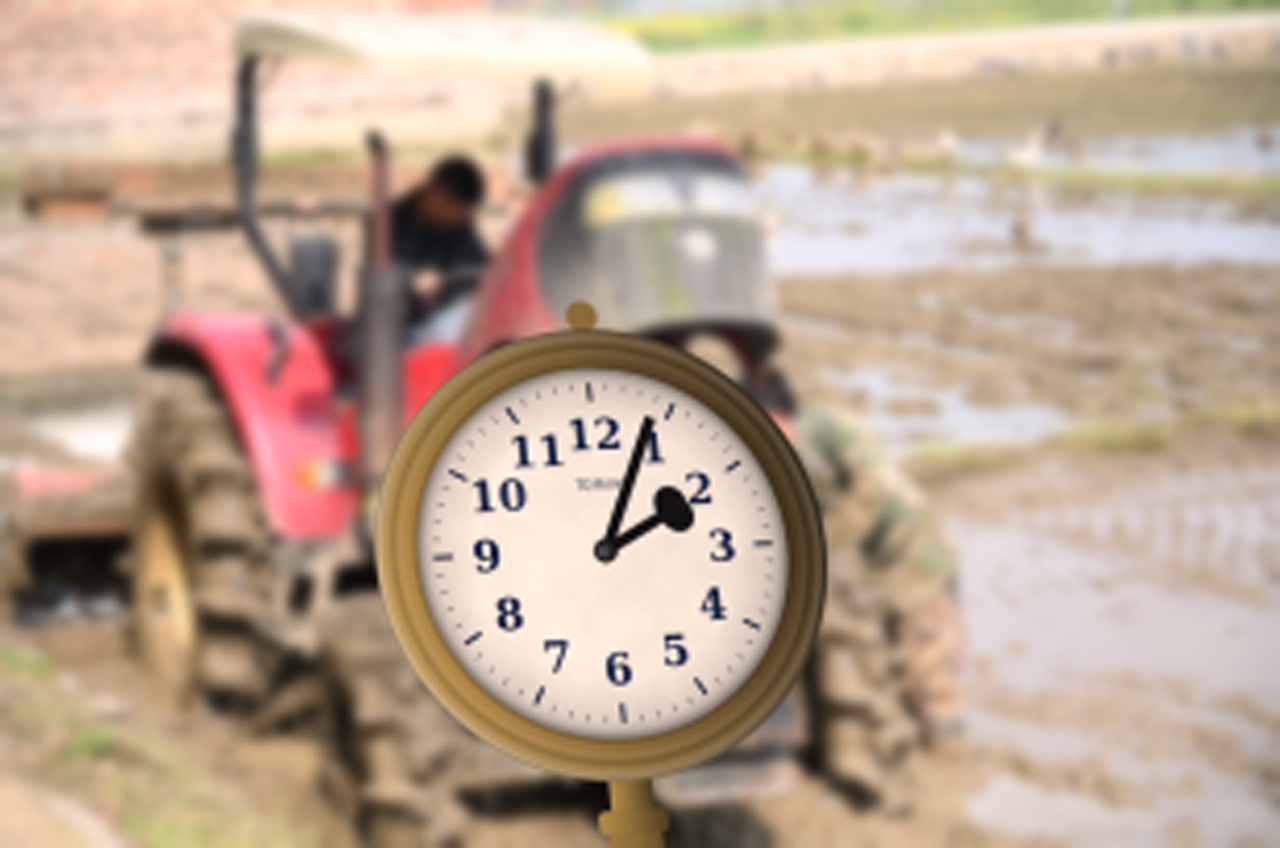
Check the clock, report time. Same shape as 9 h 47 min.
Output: 2 h 04 min
